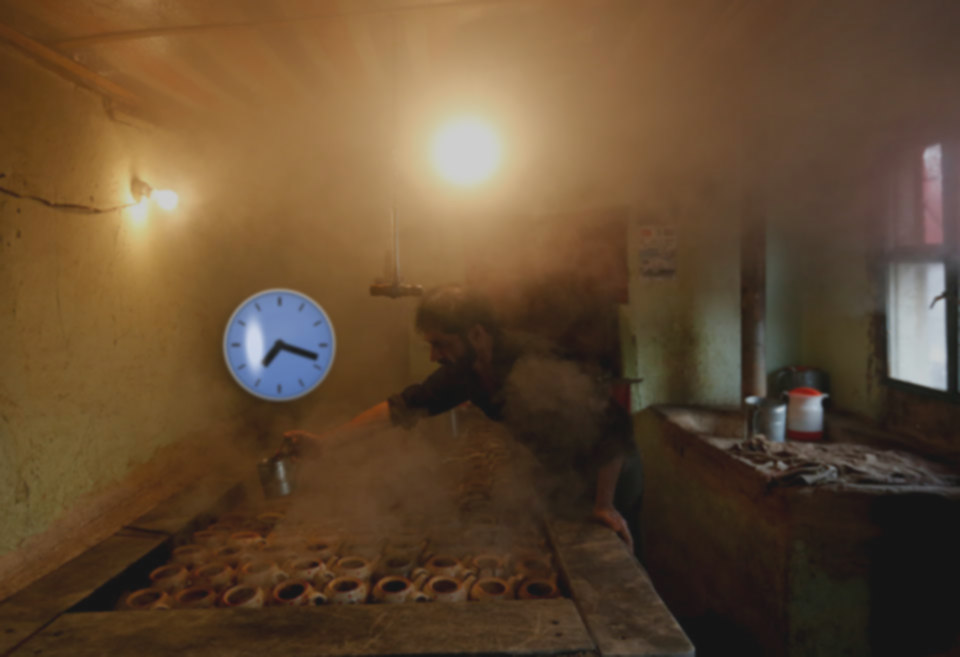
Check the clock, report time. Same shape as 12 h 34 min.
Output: 7 h 18 min
